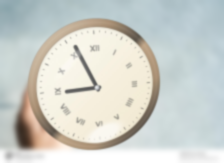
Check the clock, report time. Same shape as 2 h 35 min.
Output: 8 h 56 min
